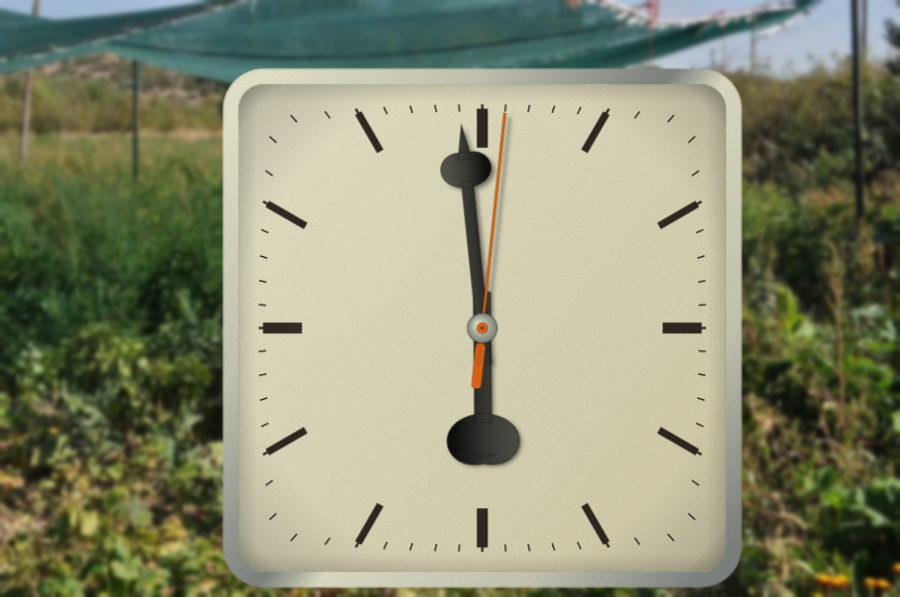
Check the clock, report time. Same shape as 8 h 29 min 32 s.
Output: 5 h 59 min 01 s
